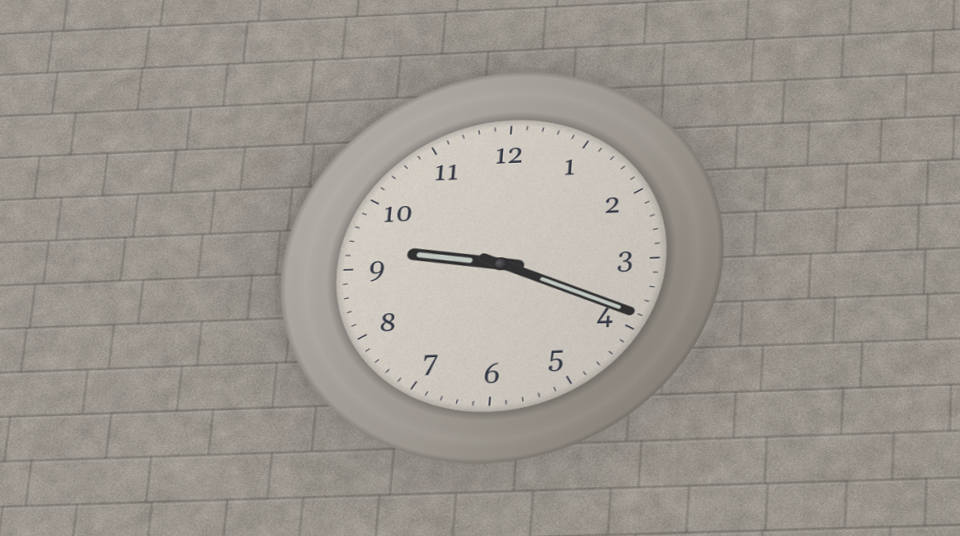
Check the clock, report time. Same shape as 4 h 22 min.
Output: 9 h 19 min
